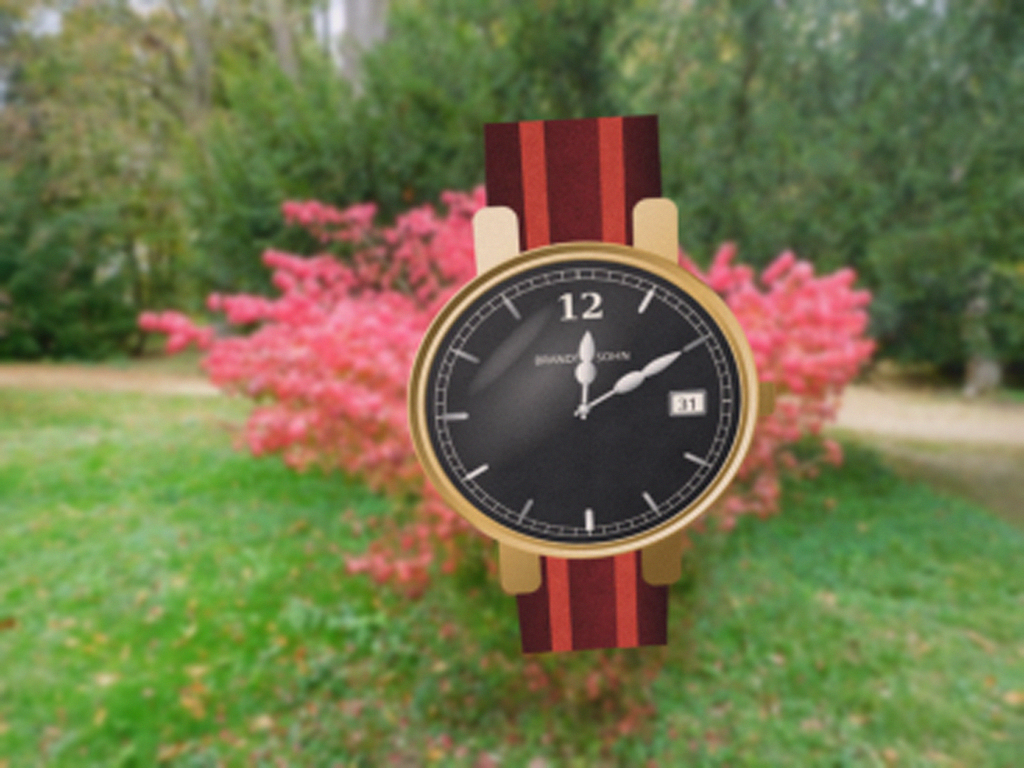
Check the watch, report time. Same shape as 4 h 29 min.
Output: 12 h 10 min
